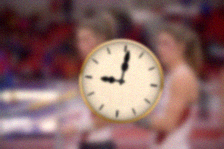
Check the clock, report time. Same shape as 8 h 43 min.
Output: 9 h 01 min
